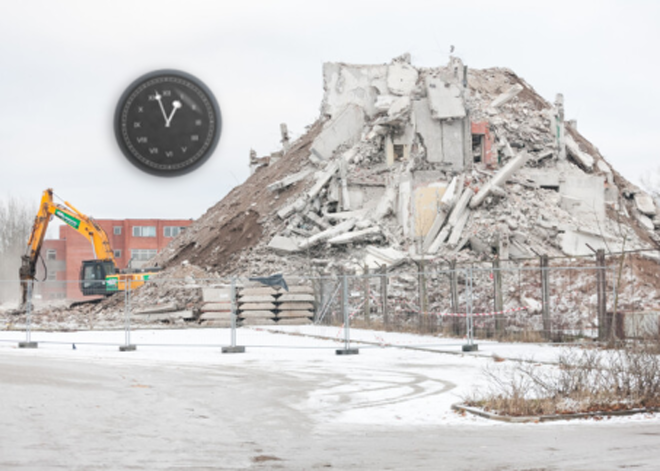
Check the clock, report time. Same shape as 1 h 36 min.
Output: 12 h 57 min
